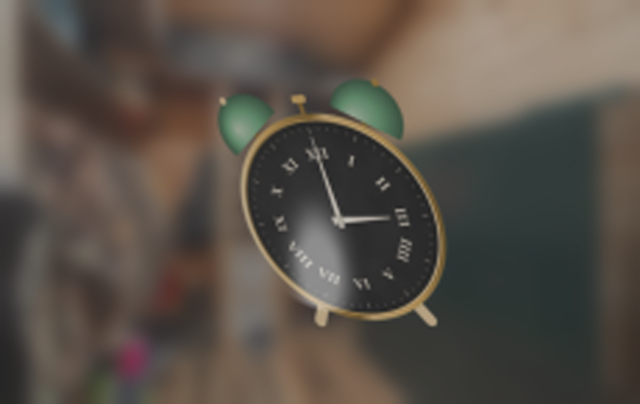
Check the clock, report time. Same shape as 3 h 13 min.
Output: 3 h 00 min
